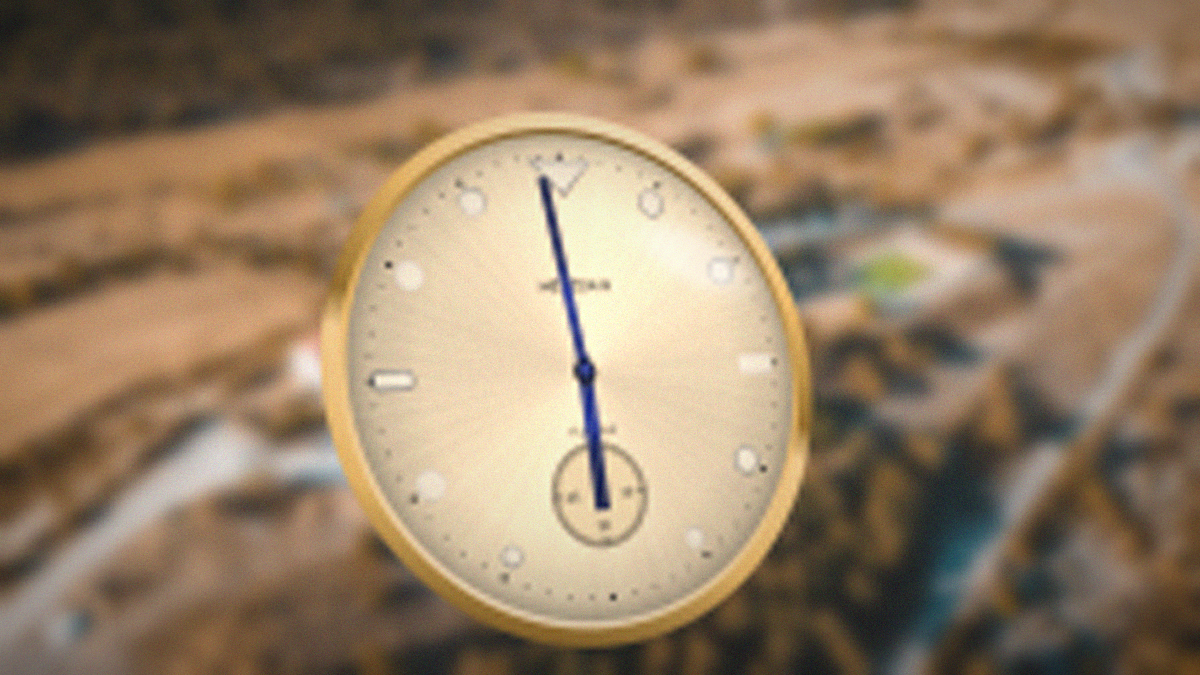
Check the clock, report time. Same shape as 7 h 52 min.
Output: 5 h 59 min
